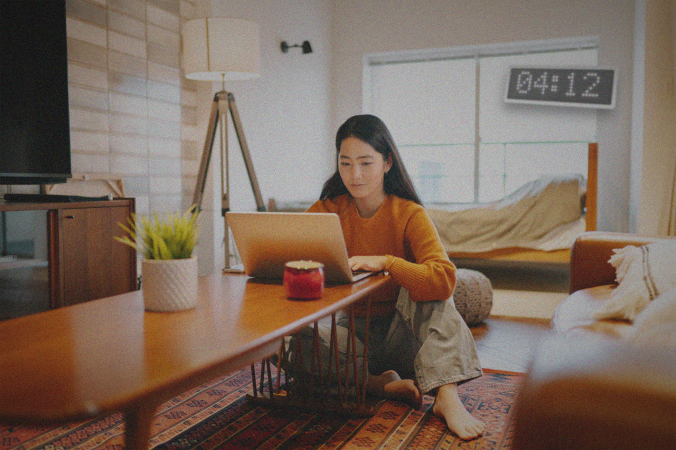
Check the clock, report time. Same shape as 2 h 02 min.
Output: 4 h 12 min
